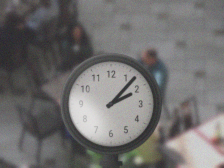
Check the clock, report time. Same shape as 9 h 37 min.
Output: 2 h 07 min
